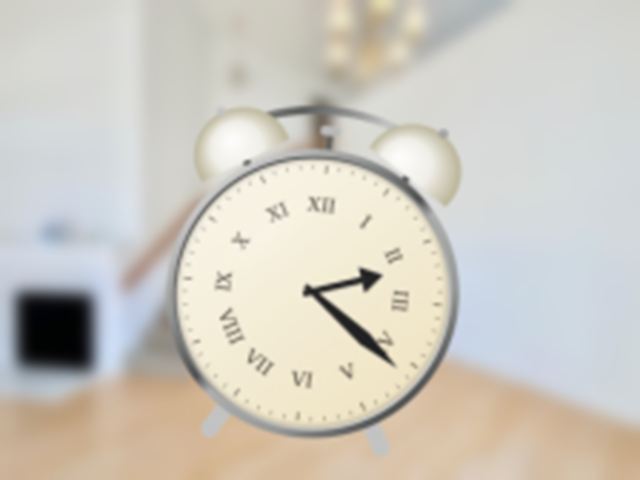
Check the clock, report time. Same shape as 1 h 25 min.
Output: 2 h 21 min
